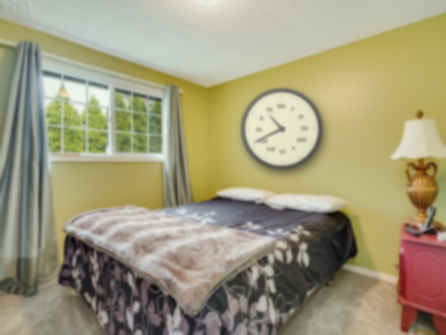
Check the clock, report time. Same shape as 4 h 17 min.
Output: 10 h 41 min
